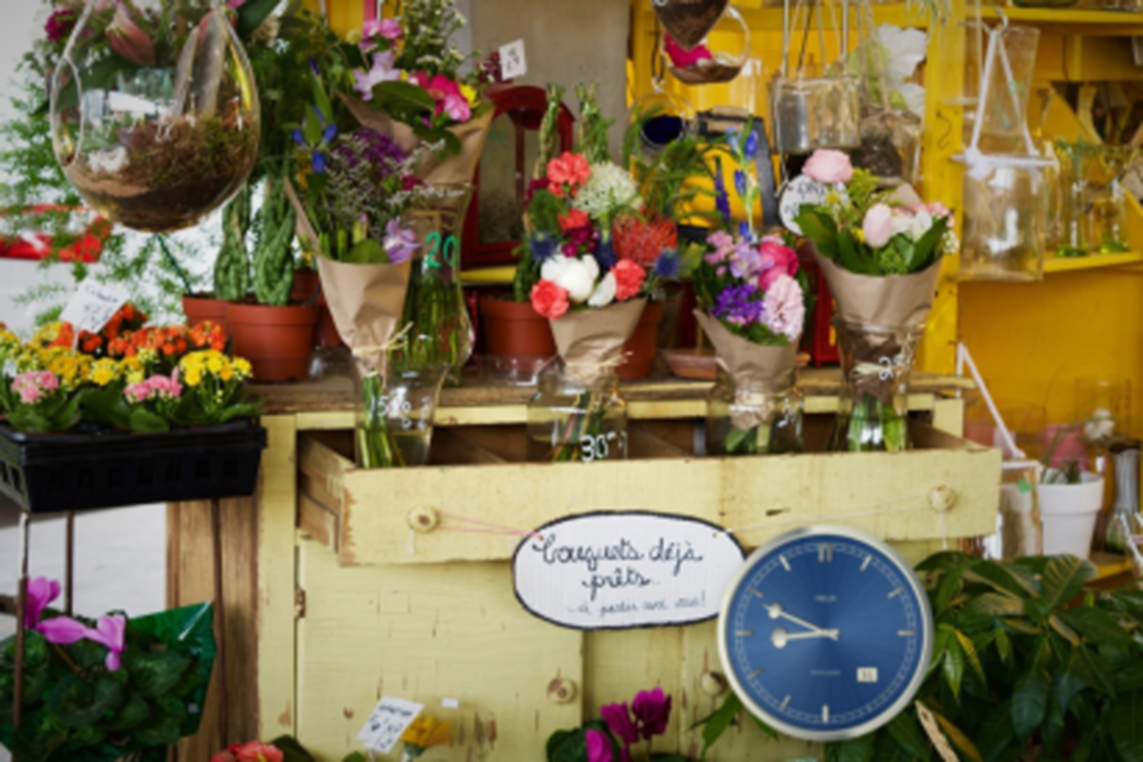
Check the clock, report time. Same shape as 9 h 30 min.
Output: 8 h 49 min
